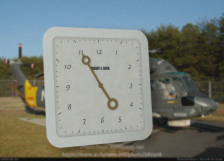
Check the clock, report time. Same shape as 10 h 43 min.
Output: 4 h 55 min
